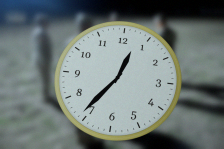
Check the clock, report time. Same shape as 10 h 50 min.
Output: 12 h 36 min
